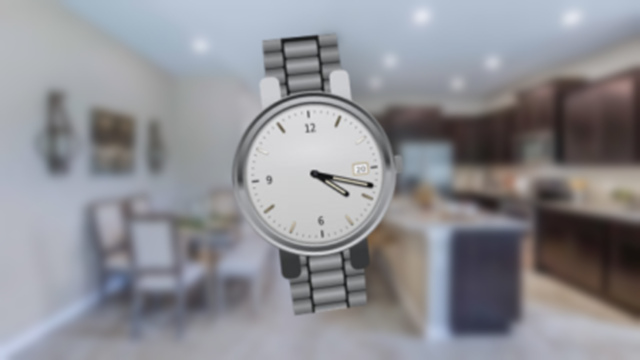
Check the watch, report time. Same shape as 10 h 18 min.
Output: 4 h 18 min
